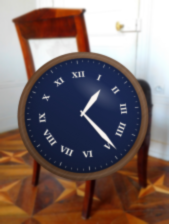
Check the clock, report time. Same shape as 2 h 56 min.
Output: 1 h 24 min
